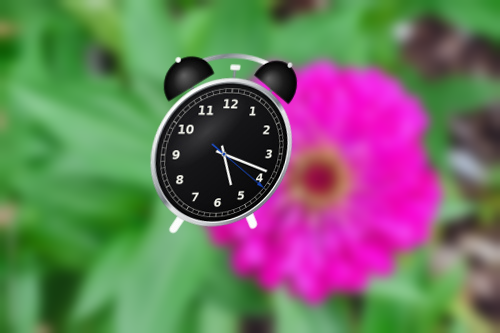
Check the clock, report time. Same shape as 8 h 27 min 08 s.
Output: 5 h 18 min 21 s
